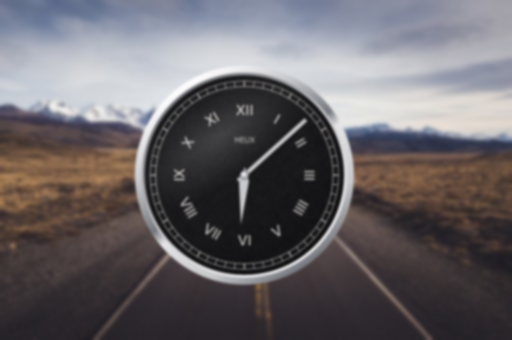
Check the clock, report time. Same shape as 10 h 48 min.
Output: 6 h 08 min
